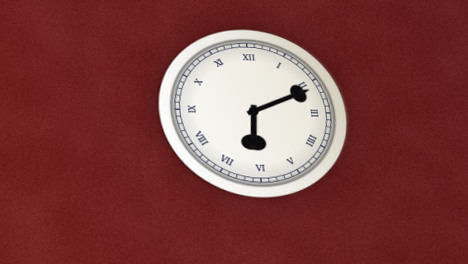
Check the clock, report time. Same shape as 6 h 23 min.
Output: 6 h 11 min
